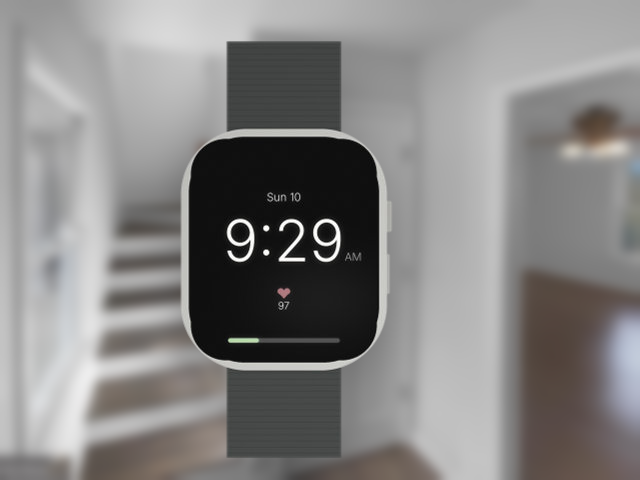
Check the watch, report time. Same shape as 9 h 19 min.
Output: 9 h 29 min
